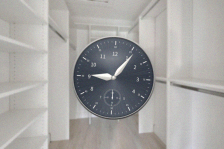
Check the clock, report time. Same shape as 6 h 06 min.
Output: 9 h 06 min
